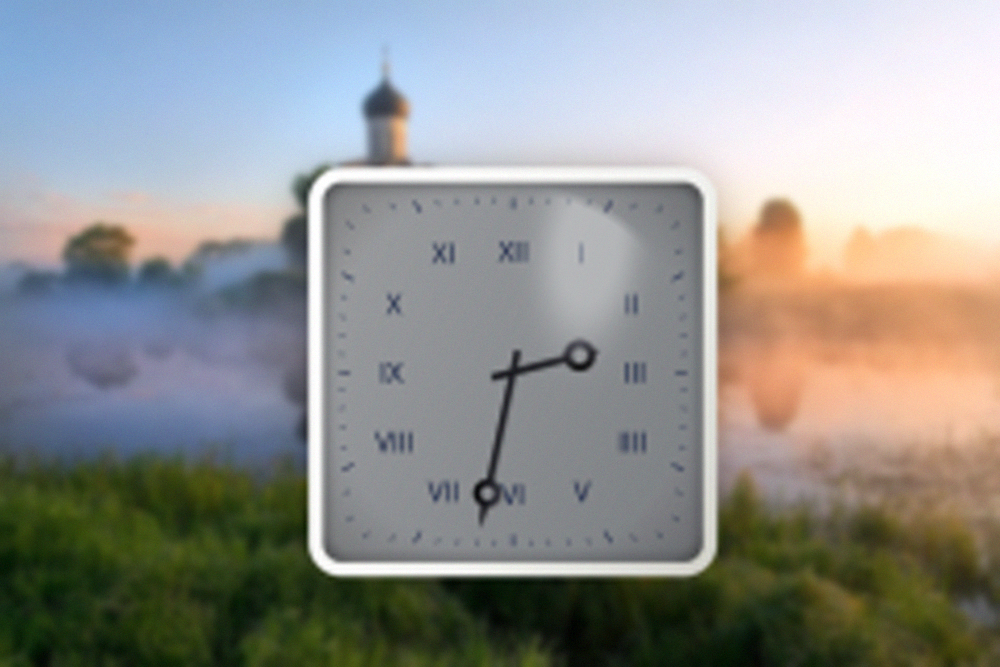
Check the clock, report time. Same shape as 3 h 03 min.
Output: 2 h 32 min
